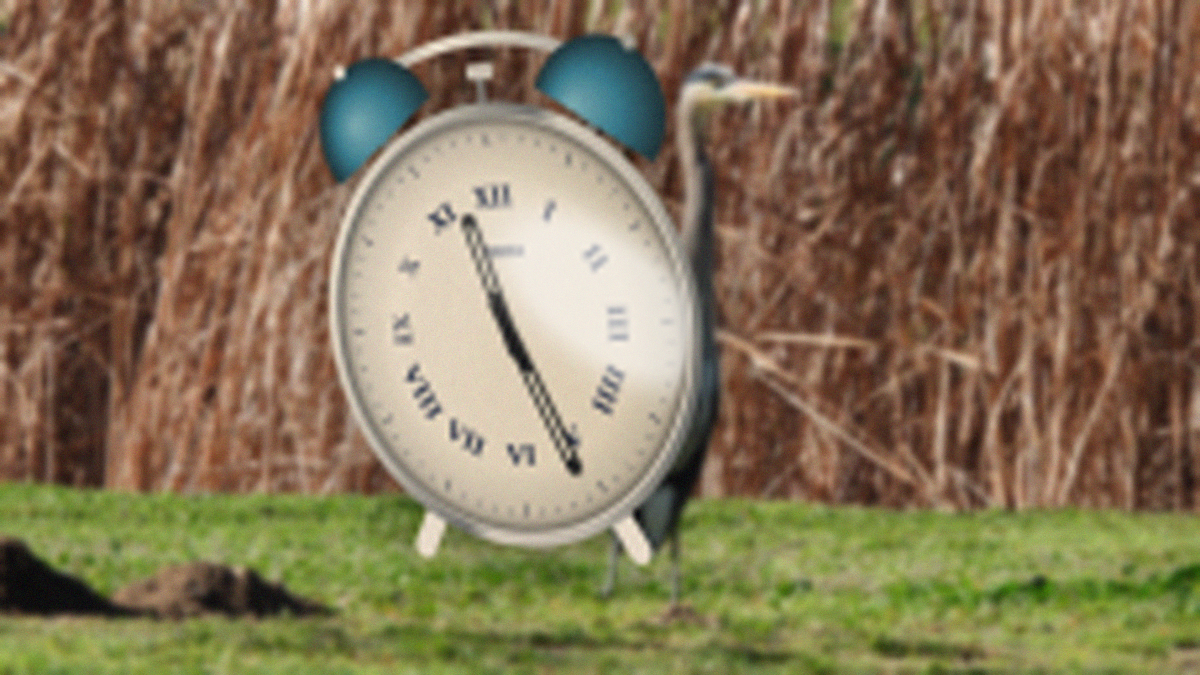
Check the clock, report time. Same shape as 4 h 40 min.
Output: 11 h 26 min
